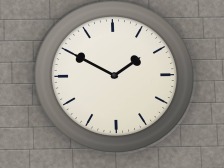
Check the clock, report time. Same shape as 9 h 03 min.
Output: 1 h 50 min
